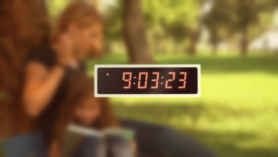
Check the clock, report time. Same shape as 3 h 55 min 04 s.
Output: 9 h 03 min 23 s
